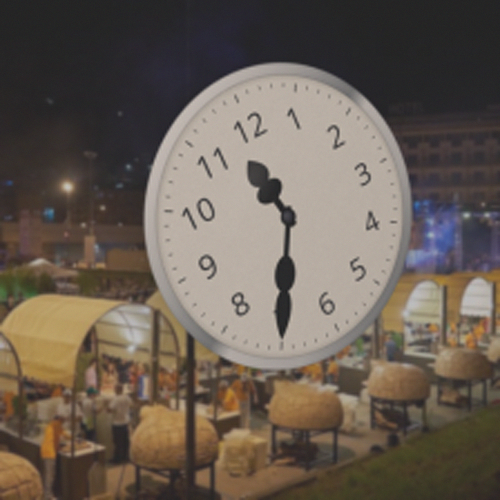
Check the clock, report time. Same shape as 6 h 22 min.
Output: 11 h 35 min
